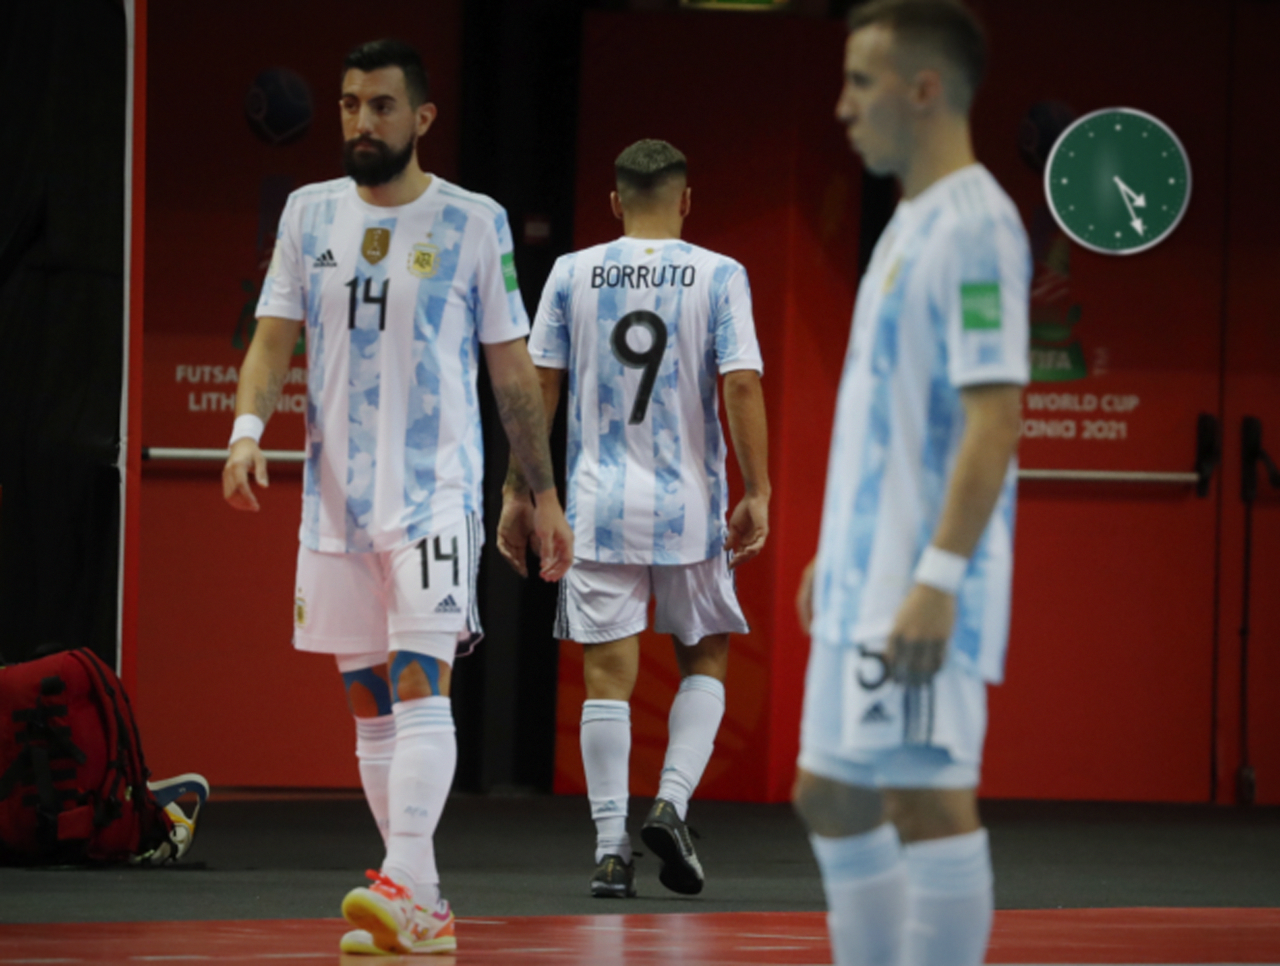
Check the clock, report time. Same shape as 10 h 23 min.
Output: 4 h 26 min
